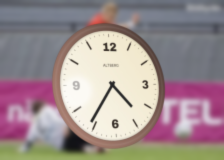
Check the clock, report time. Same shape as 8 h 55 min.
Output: 4 h 36 min
